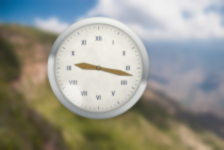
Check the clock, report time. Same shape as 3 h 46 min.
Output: 9 h 17 min
